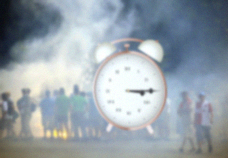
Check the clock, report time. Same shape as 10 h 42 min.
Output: 3 h 15 min
